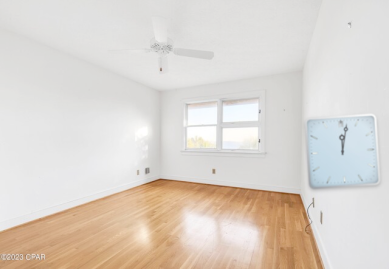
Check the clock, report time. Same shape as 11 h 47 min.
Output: 12 h 02 min
